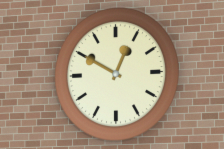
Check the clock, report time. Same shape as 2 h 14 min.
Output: 12 h 50 min
